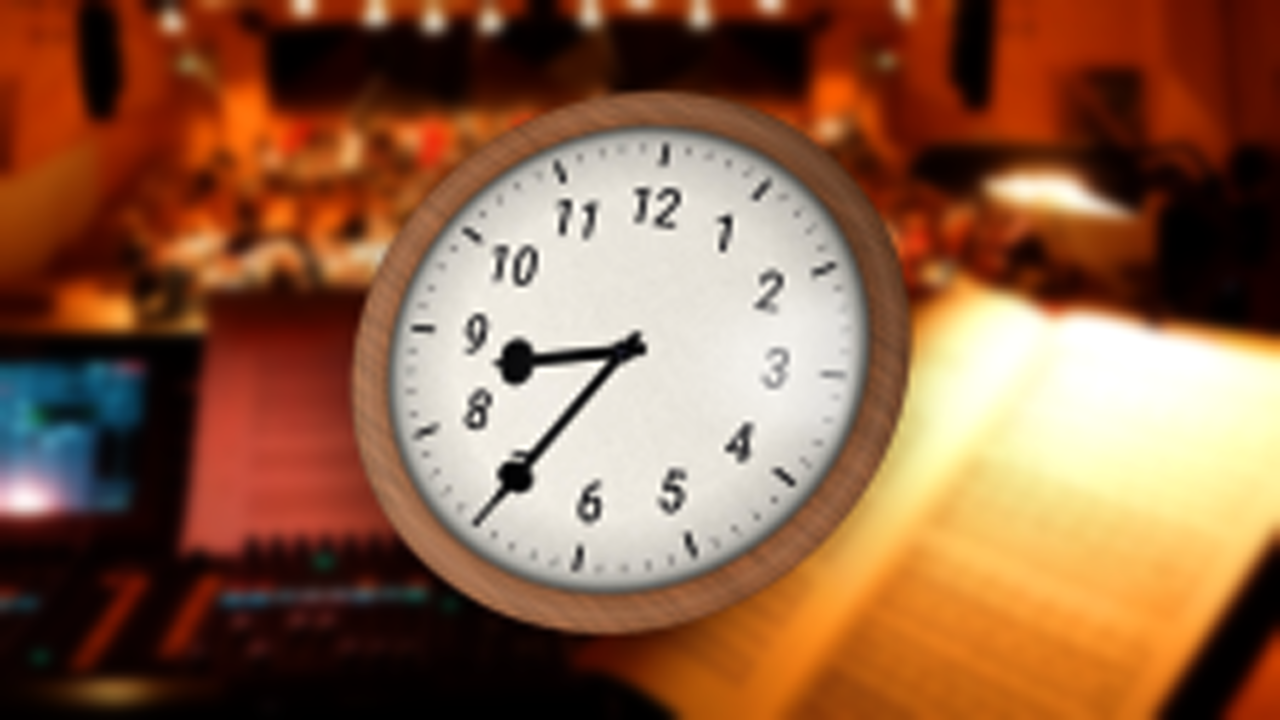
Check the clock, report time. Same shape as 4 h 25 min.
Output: 8 h 35 min
